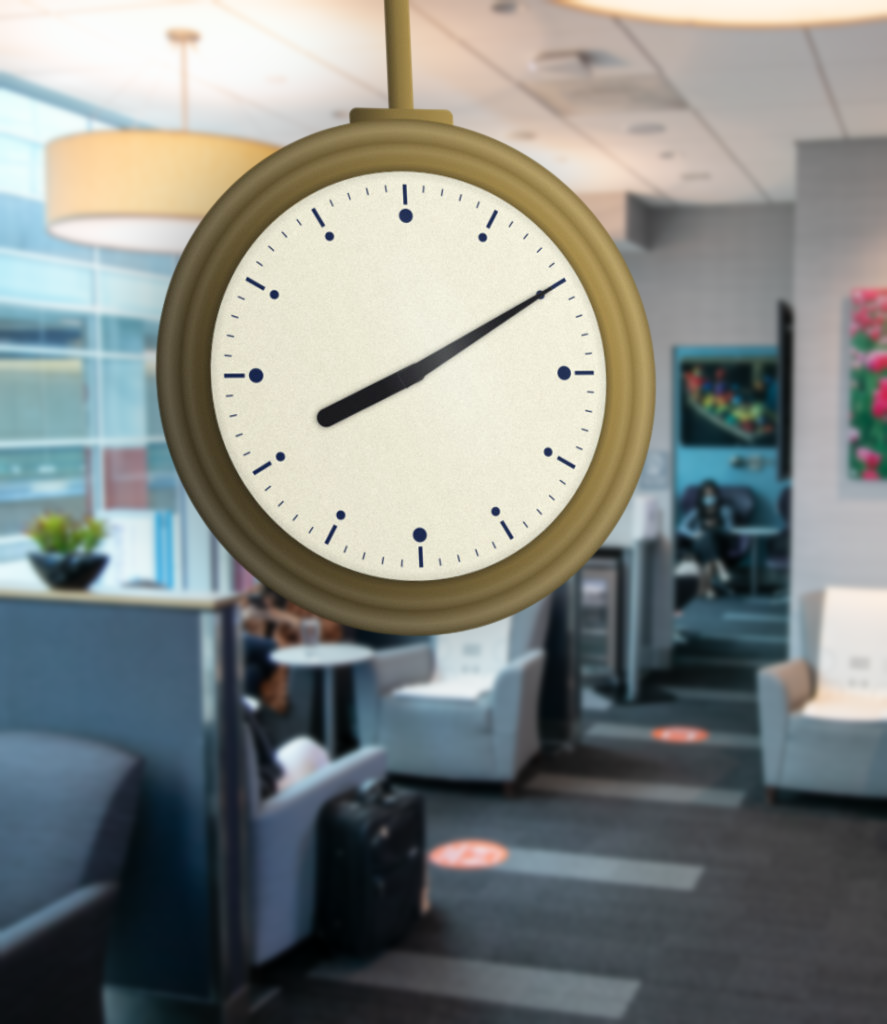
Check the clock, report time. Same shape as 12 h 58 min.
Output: 8 h 10 min
